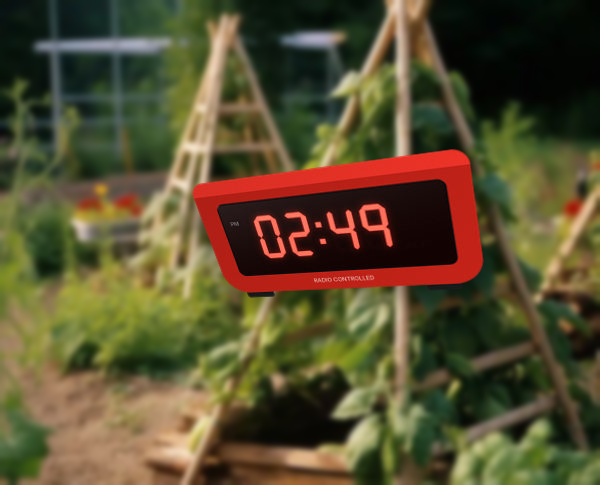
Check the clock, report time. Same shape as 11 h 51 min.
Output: 2 h 49 min
